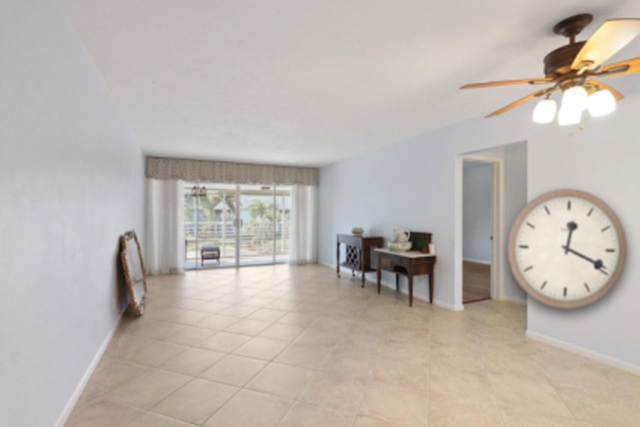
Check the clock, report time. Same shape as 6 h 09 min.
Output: 12 h 19 min
